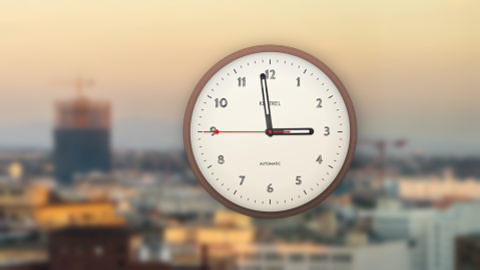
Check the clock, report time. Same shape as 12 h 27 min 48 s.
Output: 2 h 58 min 45 s
